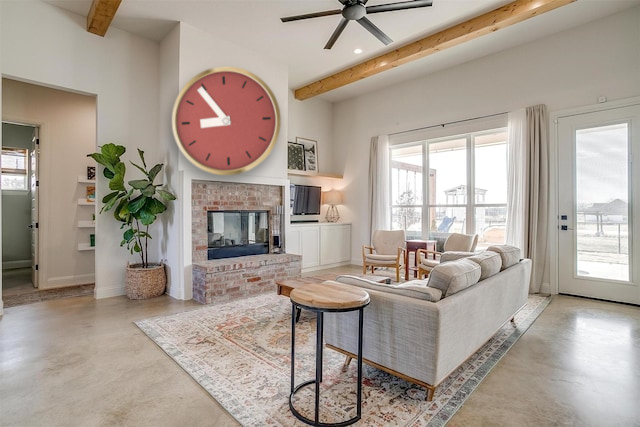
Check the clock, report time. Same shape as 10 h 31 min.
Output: 8 h 54 min
